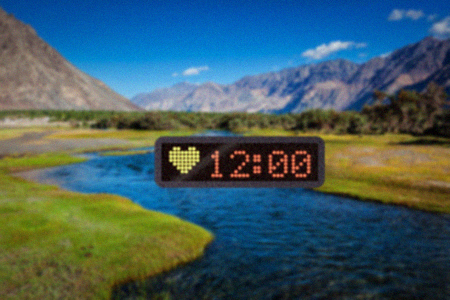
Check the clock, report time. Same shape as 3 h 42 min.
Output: 12 h 00 min
